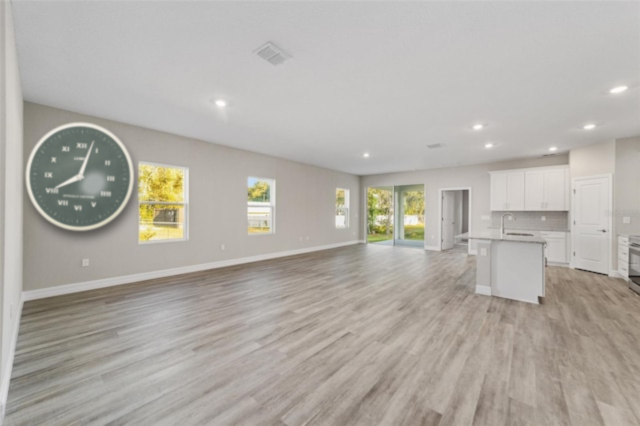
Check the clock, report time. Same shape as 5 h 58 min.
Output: 8 h 03 min
